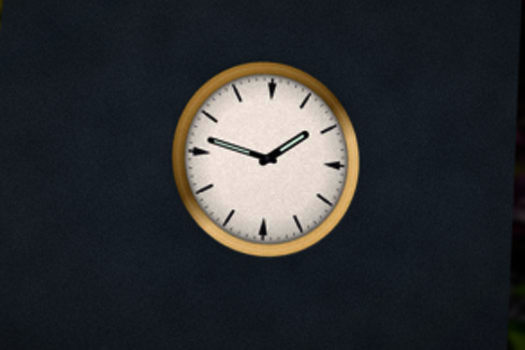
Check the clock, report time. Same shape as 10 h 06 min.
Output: 1 h 47 min
